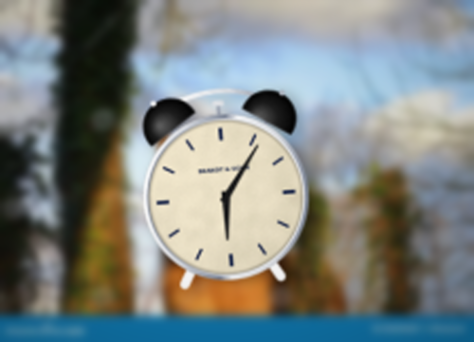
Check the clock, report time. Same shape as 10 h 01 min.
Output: 6 h 06 min
